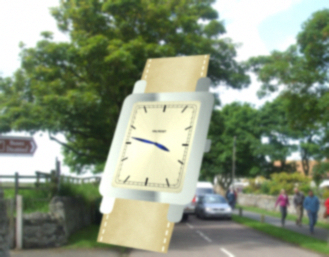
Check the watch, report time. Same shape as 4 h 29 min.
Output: 3 h 47 min
